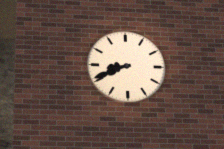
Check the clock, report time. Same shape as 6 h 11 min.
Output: 8 h 41 min
